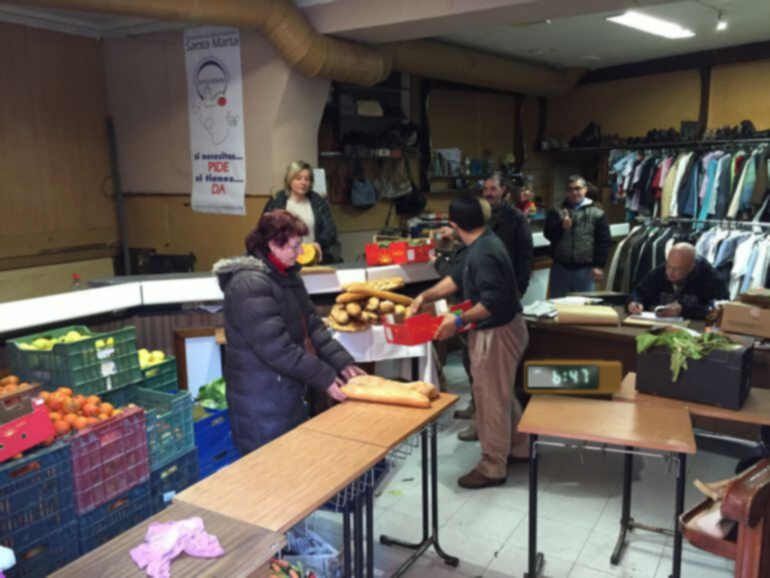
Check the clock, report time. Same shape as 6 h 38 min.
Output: 6 h 47 min
